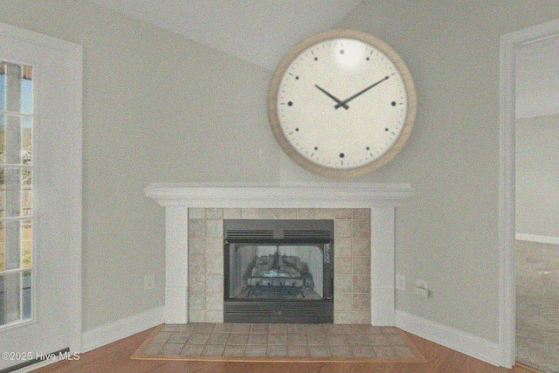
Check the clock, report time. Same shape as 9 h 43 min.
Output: 10 h 10 min
